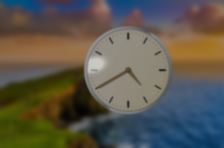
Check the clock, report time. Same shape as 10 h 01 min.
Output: 4 h 40 min
